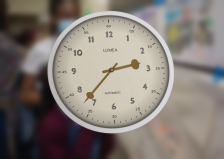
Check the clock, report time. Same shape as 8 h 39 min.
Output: 2 h 37 min
